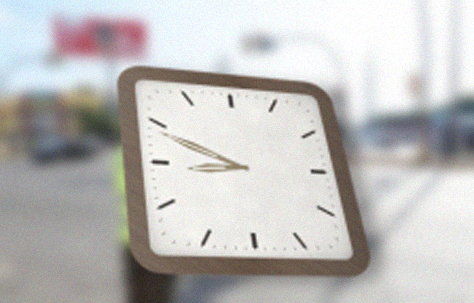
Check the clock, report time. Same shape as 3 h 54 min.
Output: 8 h 49 min
